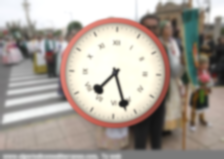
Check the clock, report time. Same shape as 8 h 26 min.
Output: 7 h 27 min
